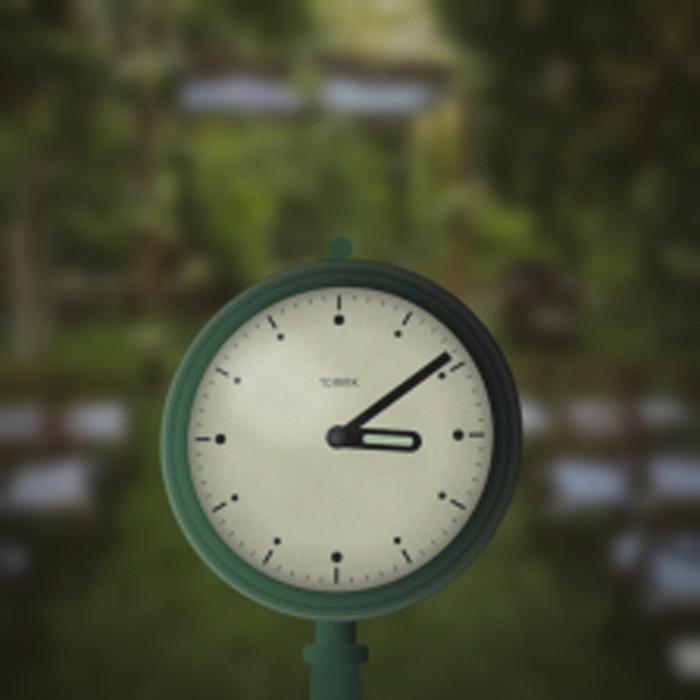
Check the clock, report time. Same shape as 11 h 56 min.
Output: 3 h 09 min
